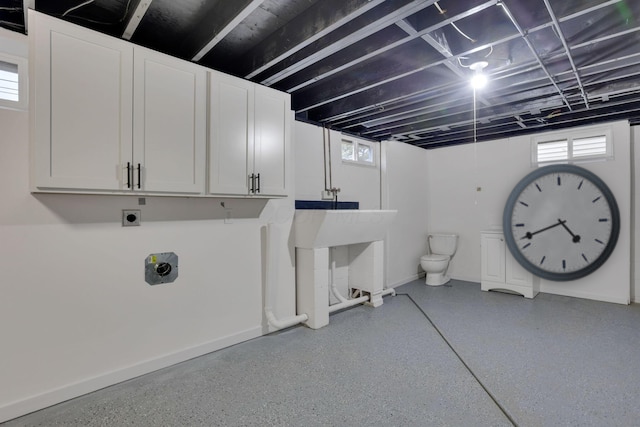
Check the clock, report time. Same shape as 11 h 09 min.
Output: 4 h 42 min
